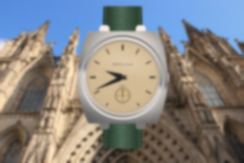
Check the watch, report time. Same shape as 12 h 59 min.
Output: 9 h 41 min
